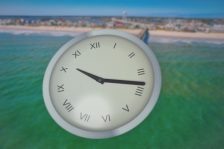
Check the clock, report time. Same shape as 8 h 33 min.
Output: 10 h 18 min
